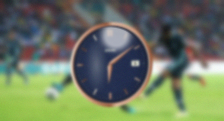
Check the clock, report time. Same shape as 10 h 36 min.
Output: 6 h 09 min
